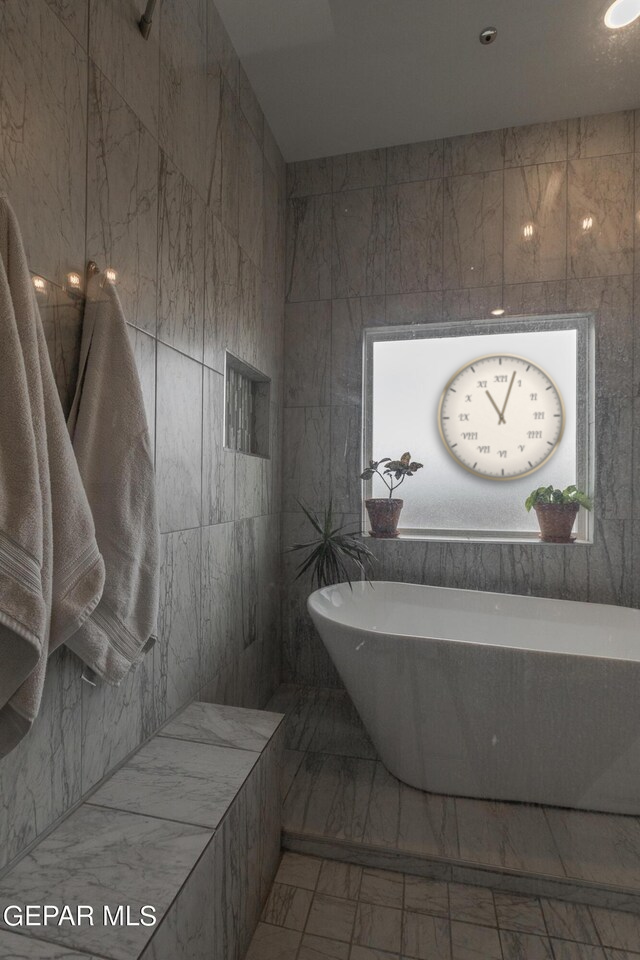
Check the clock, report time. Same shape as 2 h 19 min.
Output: 11 h 03 min
